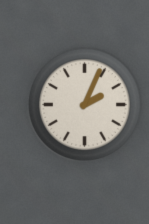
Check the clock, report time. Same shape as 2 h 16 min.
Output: 2 h 04 min
